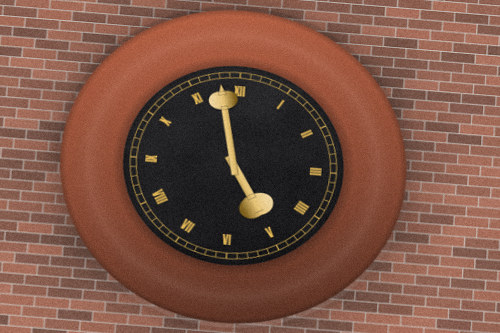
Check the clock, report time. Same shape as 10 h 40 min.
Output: 4 h 58 min
